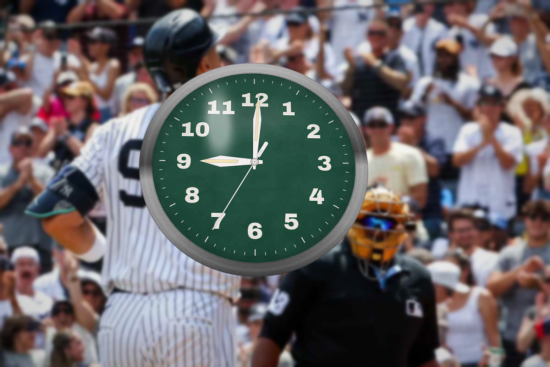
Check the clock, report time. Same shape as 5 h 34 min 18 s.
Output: 9 h 00 min 35 s
